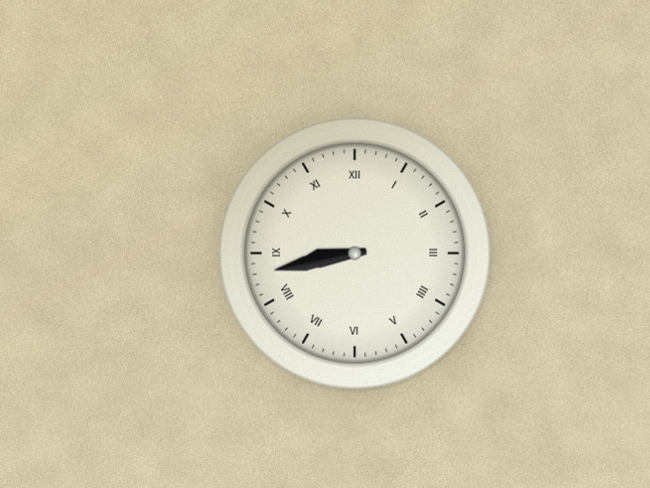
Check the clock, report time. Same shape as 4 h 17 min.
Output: 8 h 43 min
